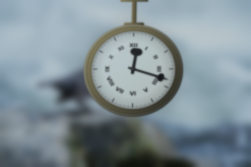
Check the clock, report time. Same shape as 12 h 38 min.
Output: 12 h 18 min
